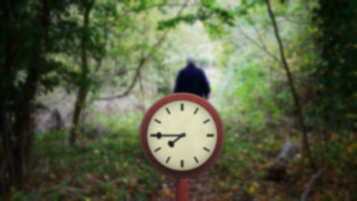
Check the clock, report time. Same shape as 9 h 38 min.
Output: 7 h 45 min
